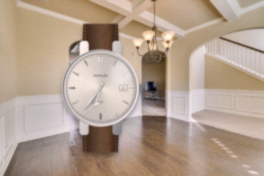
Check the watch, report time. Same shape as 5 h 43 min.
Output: 6 h 36 min
